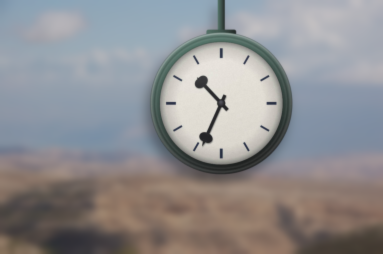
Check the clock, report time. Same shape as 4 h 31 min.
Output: 10 h 34 min
